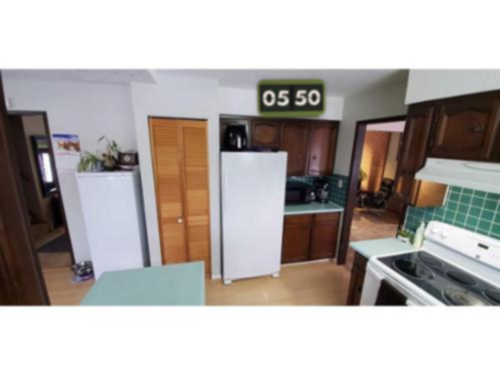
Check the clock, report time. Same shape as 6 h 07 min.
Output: 5 h 50 min
